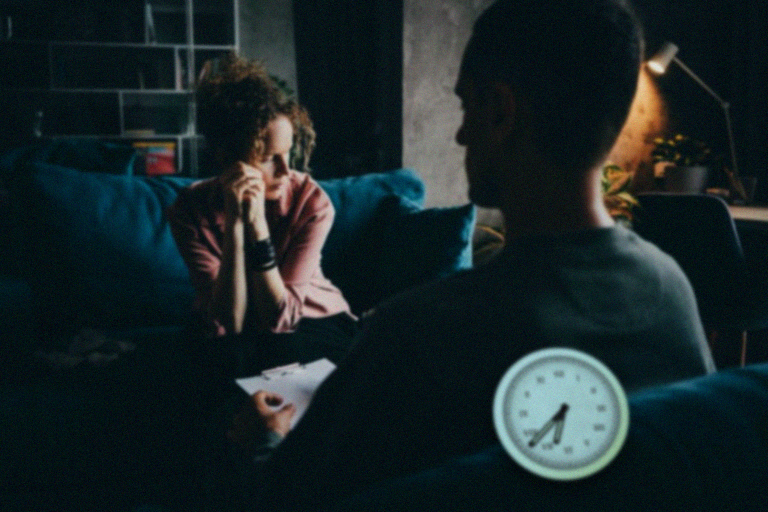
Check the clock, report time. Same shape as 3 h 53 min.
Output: 6 h 38 min
